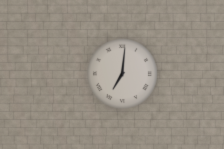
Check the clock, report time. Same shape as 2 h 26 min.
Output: 7 h 01 min
